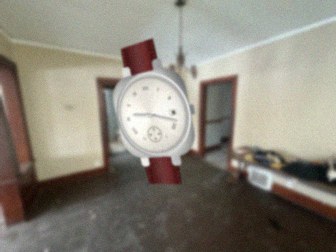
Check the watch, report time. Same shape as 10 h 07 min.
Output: 9 h 18 min
